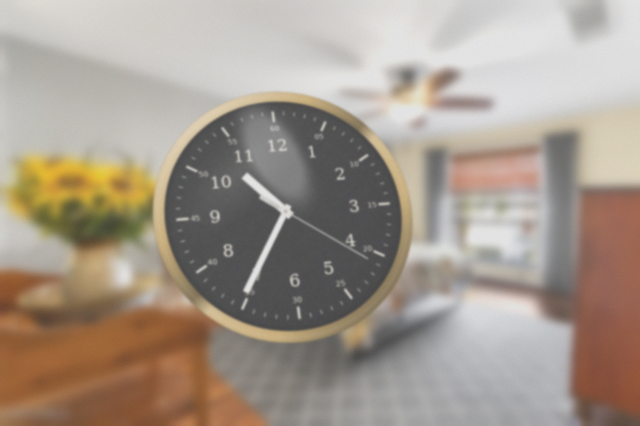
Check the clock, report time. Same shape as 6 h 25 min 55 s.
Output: 10 h 35 min 21 s
